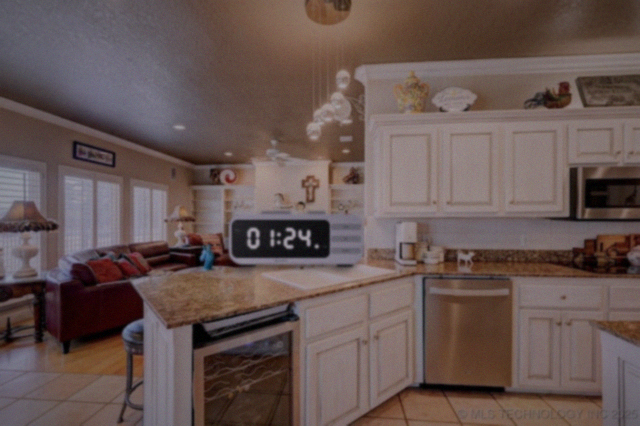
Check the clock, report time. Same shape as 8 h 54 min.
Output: 1 h 24 min
